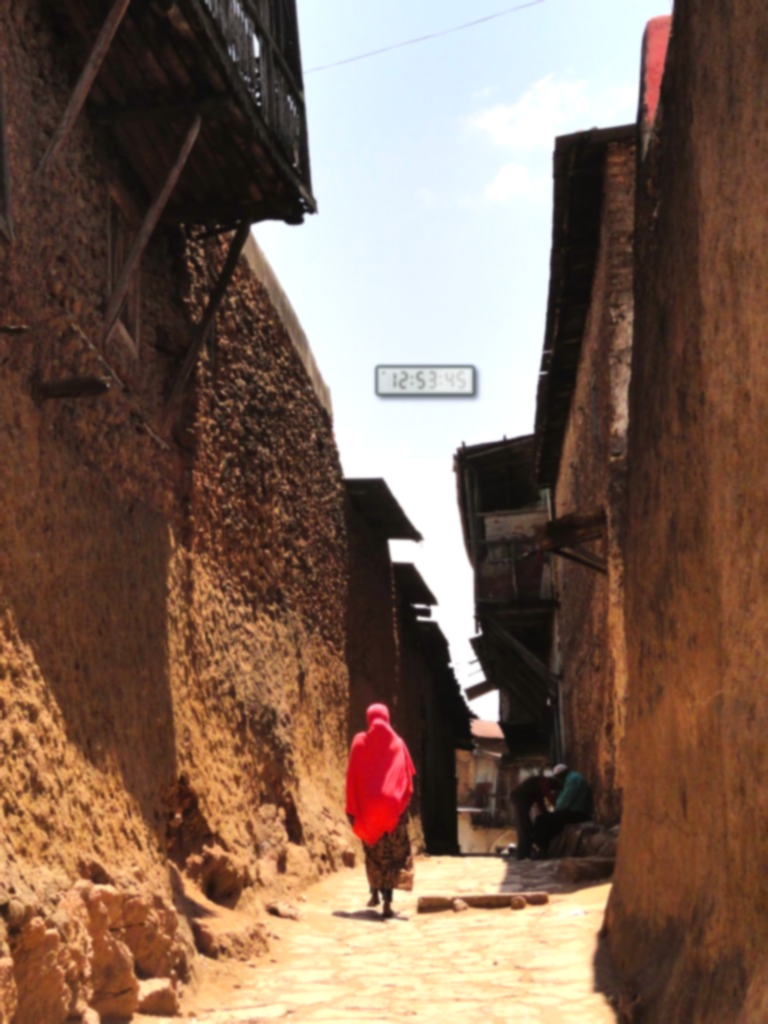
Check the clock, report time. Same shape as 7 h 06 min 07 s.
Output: 12 h 53 min 45 s
